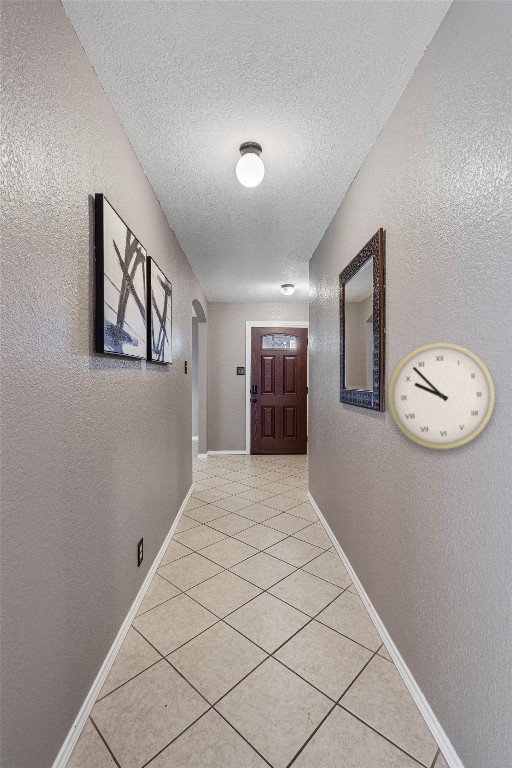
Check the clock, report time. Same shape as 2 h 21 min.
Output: 9 h 53 min
